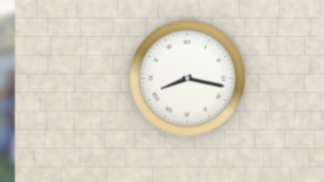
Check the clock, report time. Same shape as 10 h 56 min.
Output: 8 h 17 min
